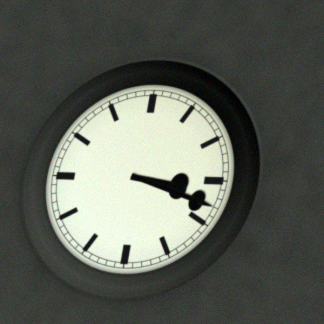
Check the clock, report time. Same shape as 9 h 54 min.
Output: 3 h 18 min
